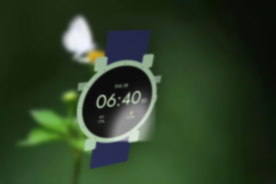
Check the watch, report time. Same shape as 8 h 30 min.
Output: 6 h 40 min
